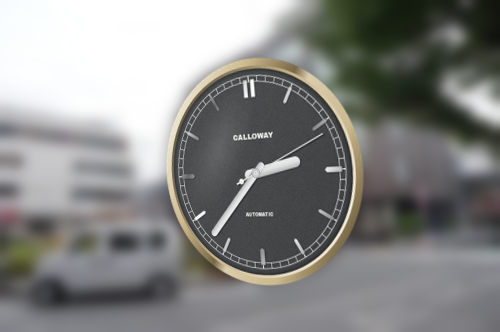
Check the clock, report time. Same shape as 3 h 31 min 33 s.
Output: 2 h 37 min 11 s
